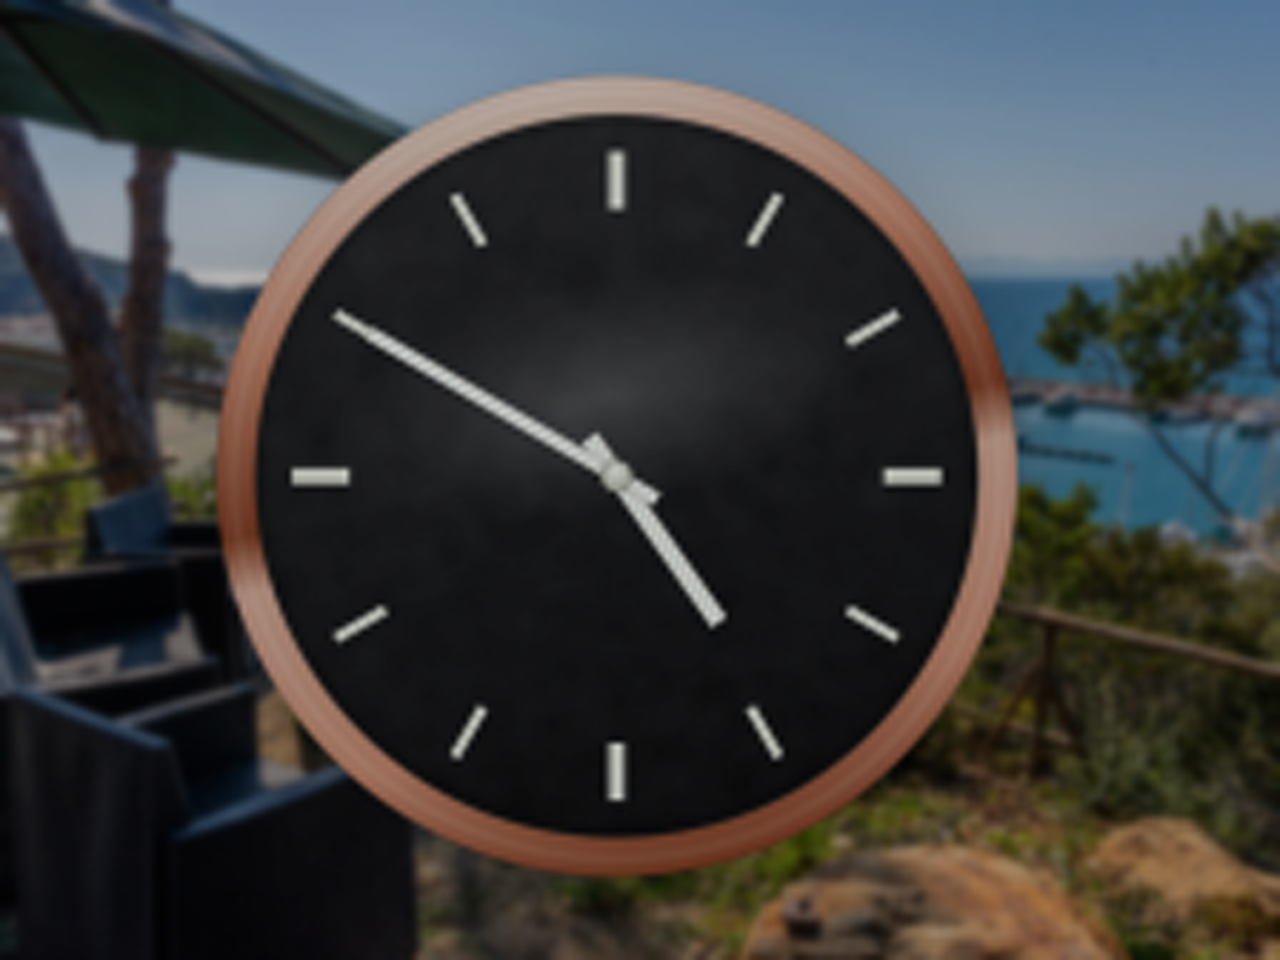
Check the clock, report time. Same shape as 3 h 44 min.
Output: 4 h 50 min
